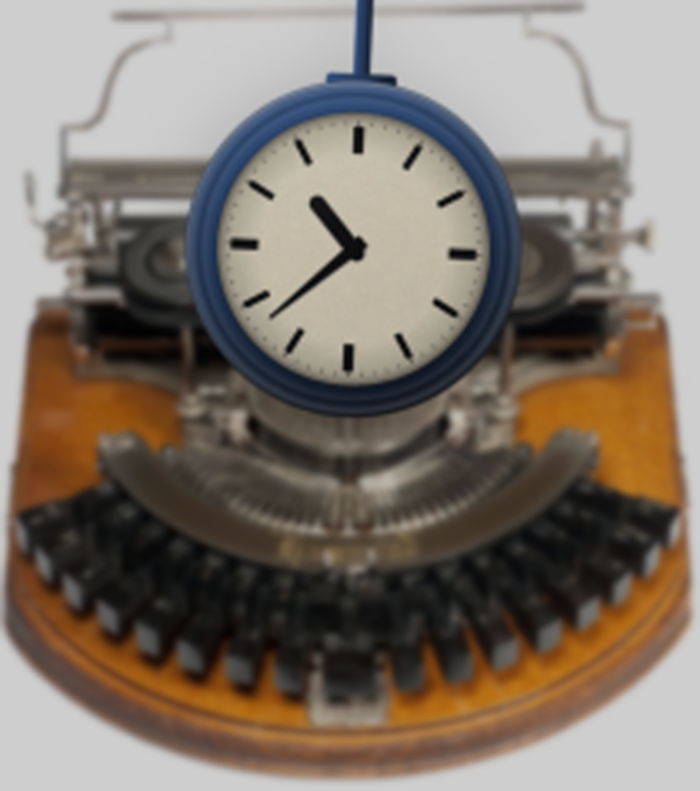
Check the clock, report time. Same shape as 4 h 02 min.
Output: 10 h 38 min
